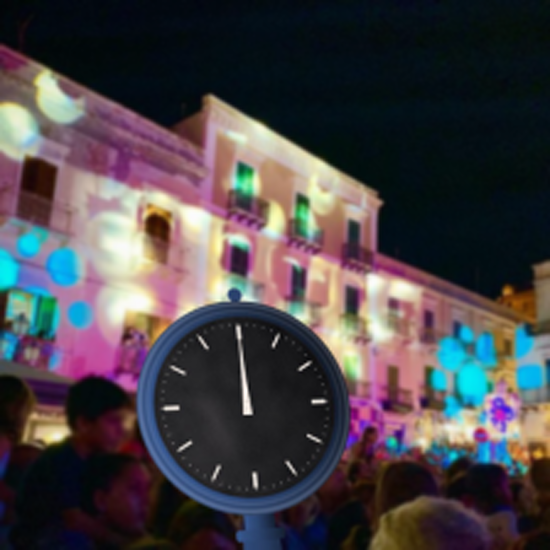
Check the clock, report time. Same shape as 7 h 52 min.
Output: 12 h 00 min
